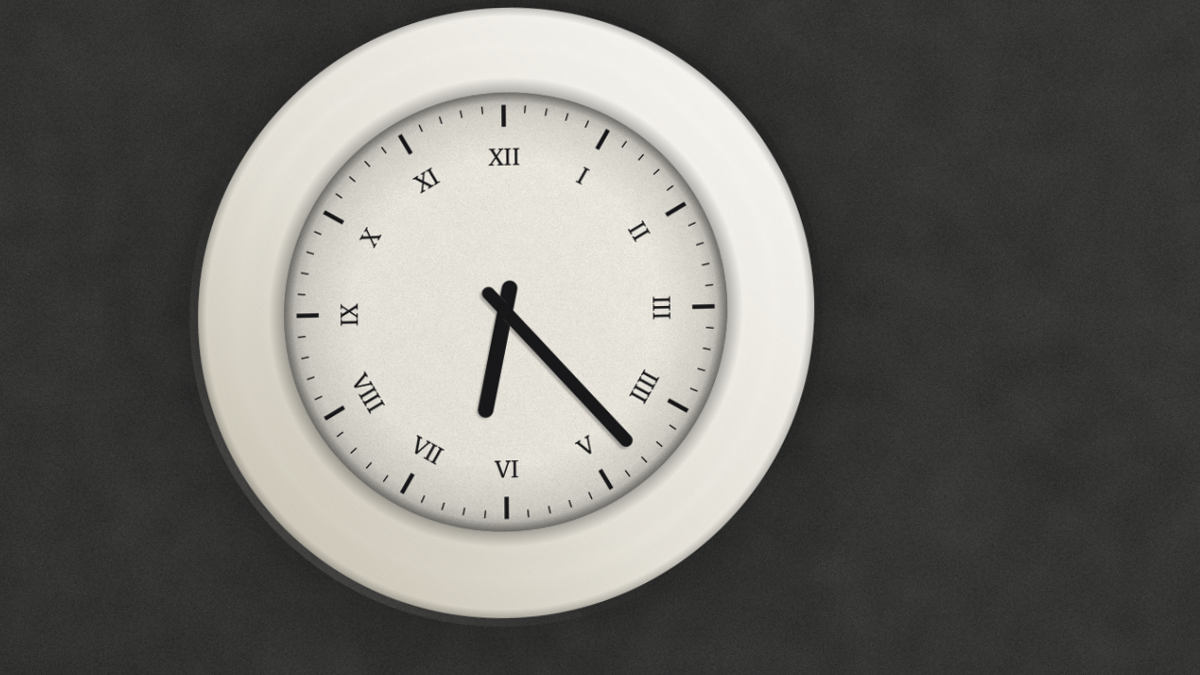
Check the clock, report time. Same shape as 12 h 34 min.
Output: 6 h 23 min
